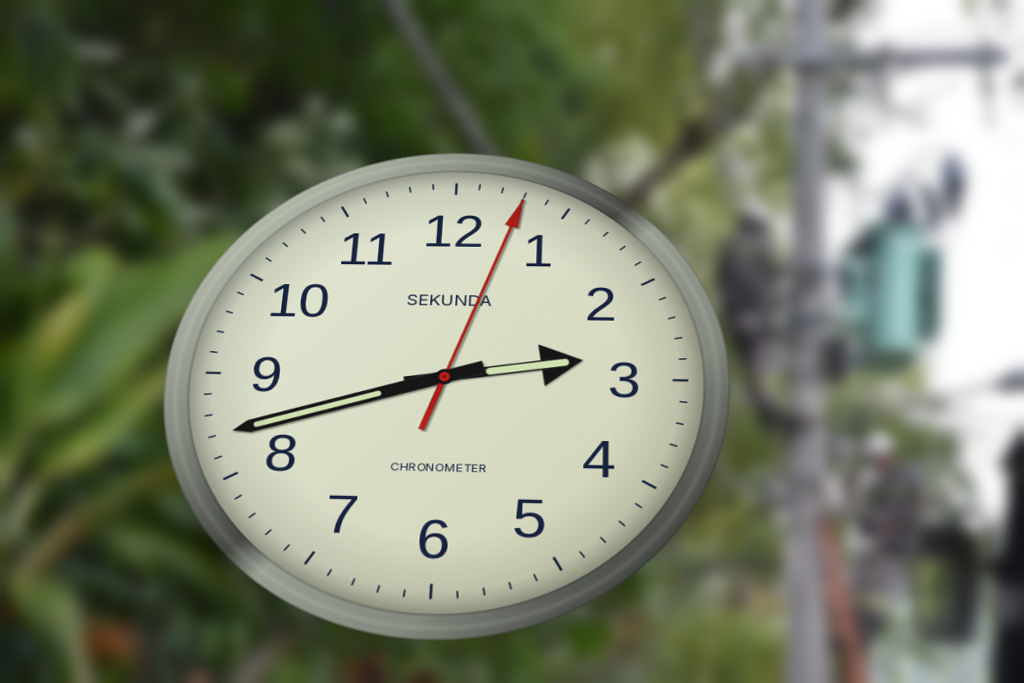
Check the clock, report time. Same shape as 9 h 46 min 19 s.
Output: 2 h 42 min 03 s
